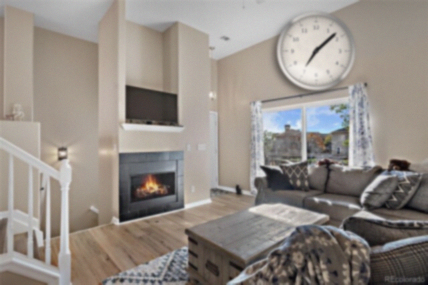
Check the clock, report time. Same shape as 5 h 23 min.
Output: 7 h 08 min
